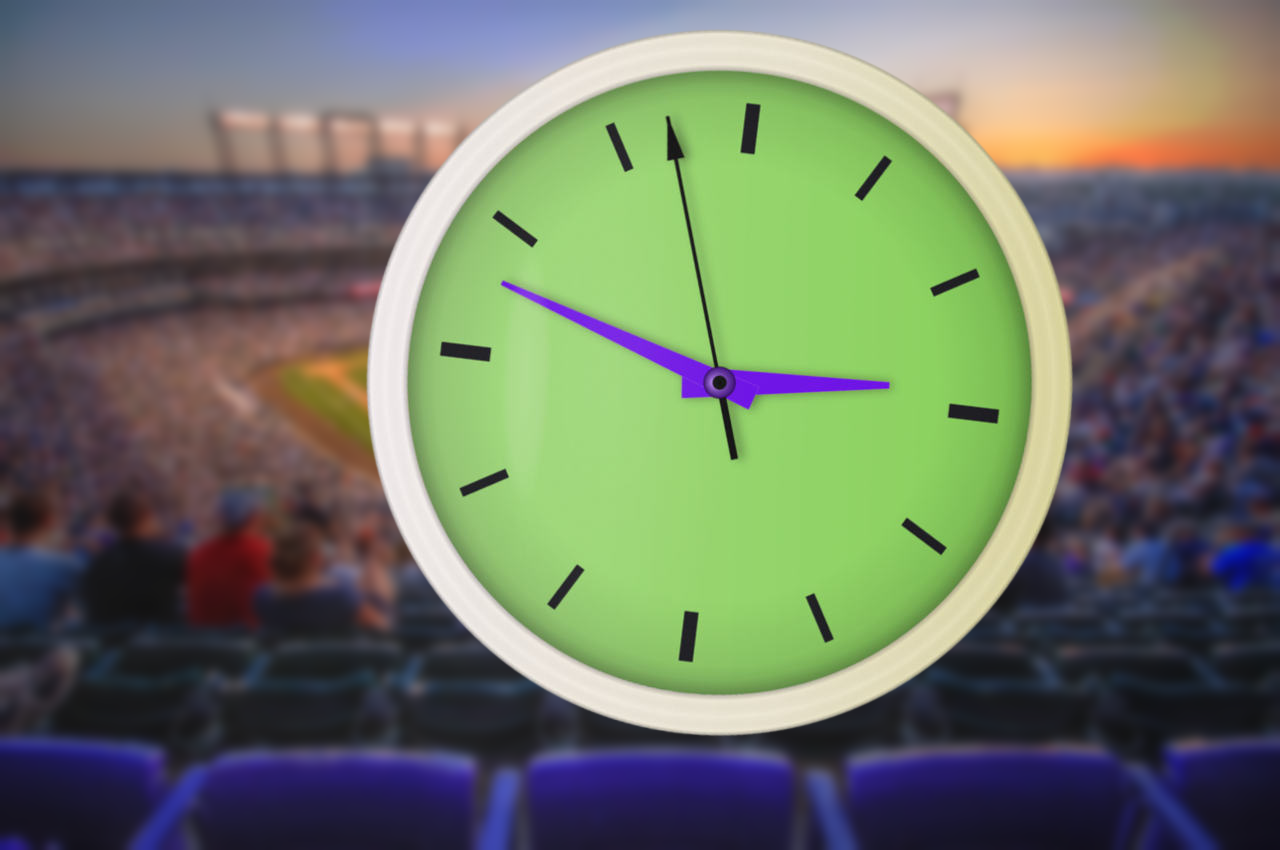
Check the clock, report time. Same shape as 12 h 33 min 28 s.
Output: 2 h 47 min 57 s
